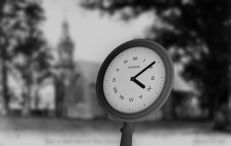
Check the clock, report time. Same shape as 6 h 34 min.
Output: 4 h 09 min
